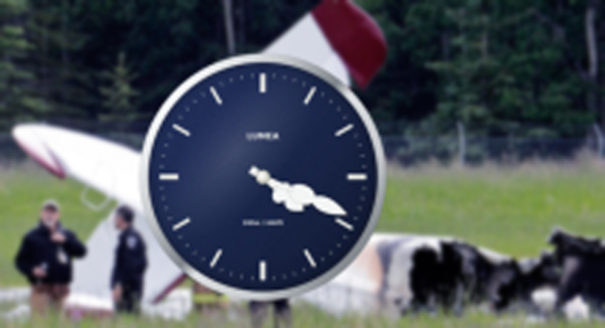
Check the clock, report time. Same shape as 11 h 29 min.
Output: 4 h 19 min
